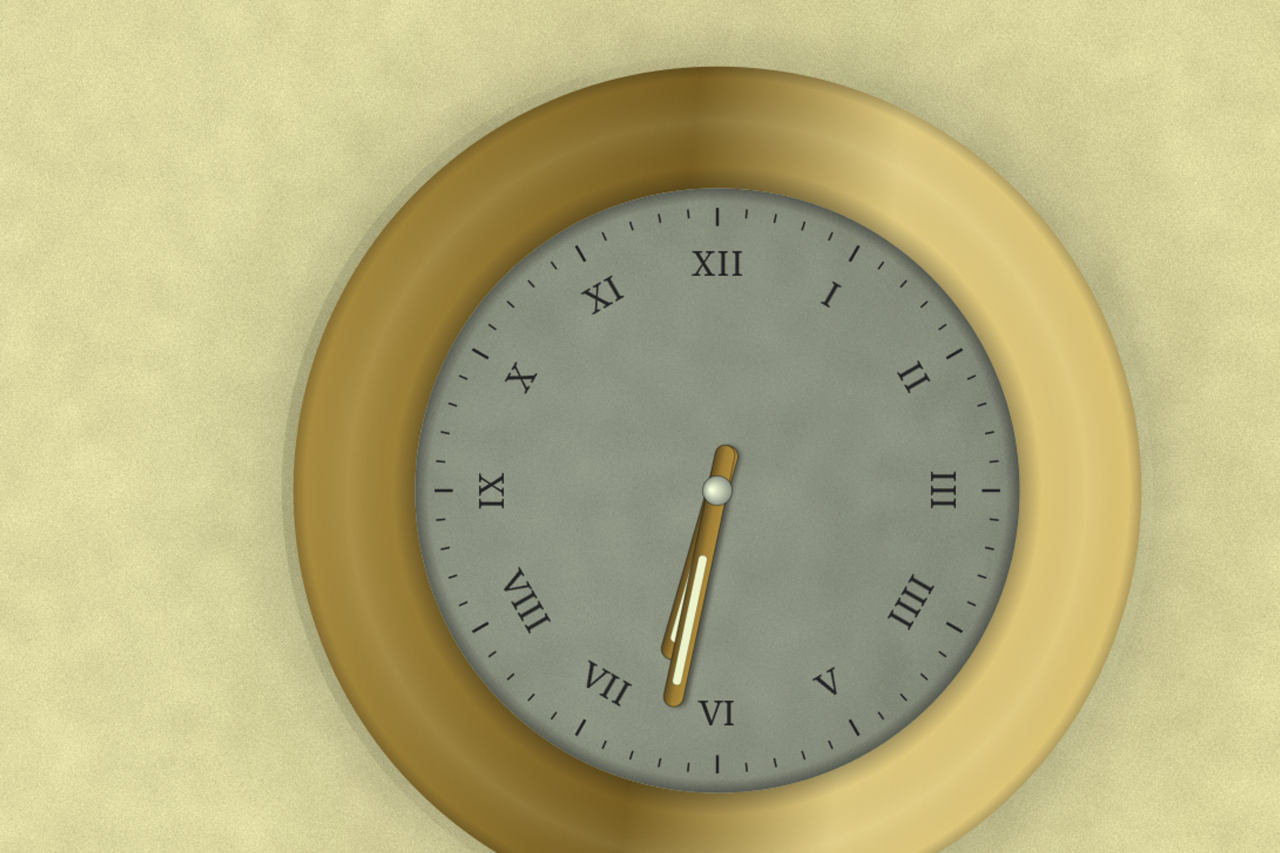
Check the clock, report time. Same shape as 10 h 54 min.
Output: 6 h 32 min
